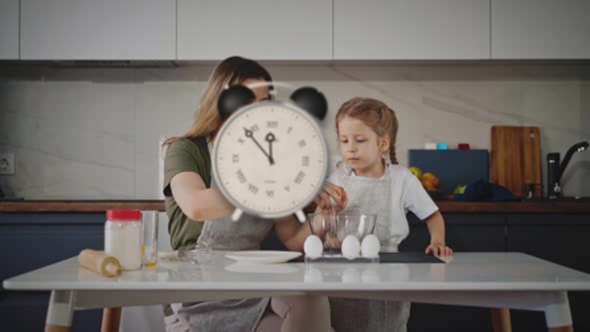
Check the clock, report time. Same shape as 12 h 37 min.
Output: 11 h 53 min
